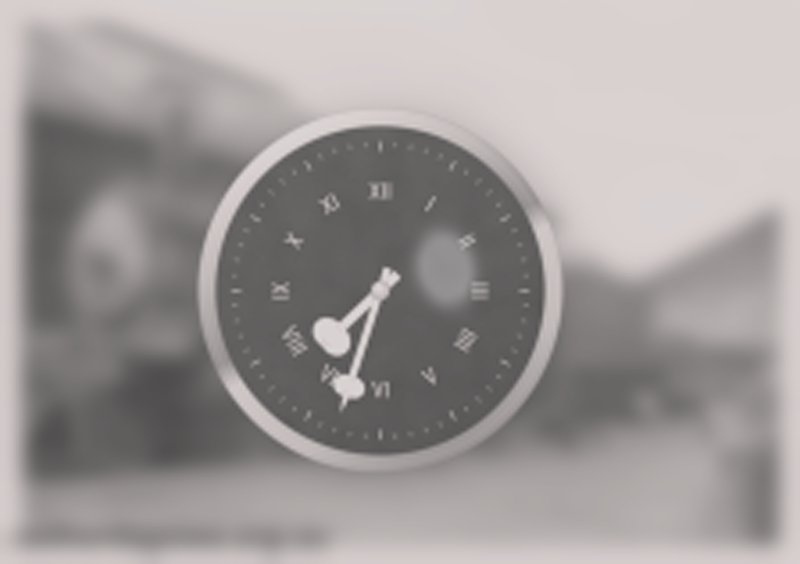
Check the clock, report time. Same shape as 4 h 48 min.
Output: 7 h 33 min
